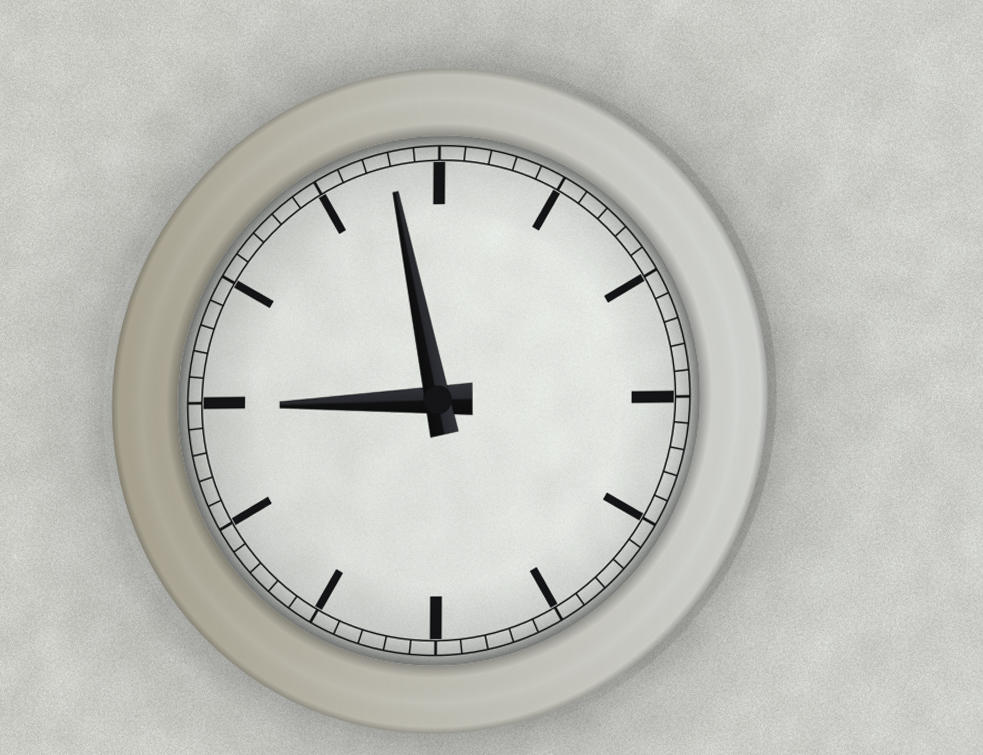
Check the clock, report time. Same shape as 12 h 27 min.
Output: 8 h 58 min
